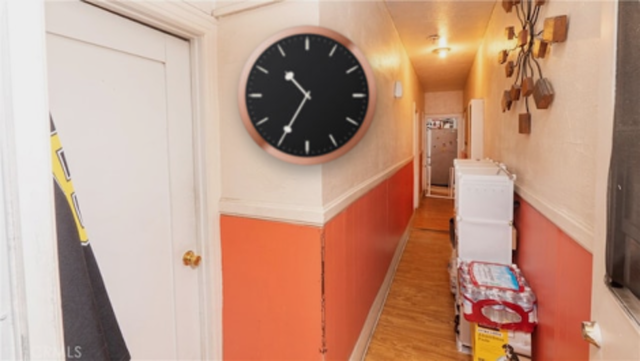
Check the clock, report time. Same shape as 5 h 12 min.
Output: 10 h 35 min
